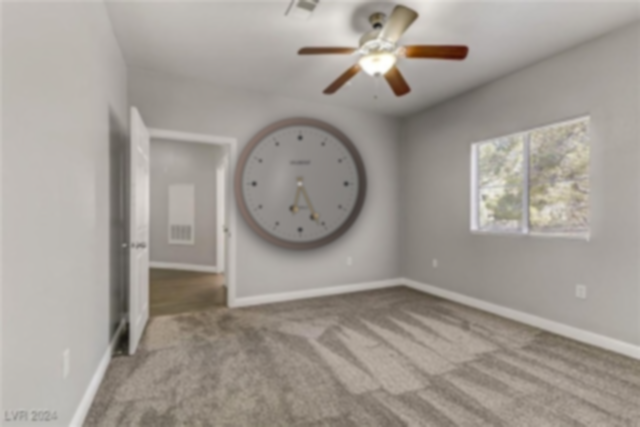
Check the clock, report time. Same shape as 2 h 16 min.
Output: 6 h 26 min
